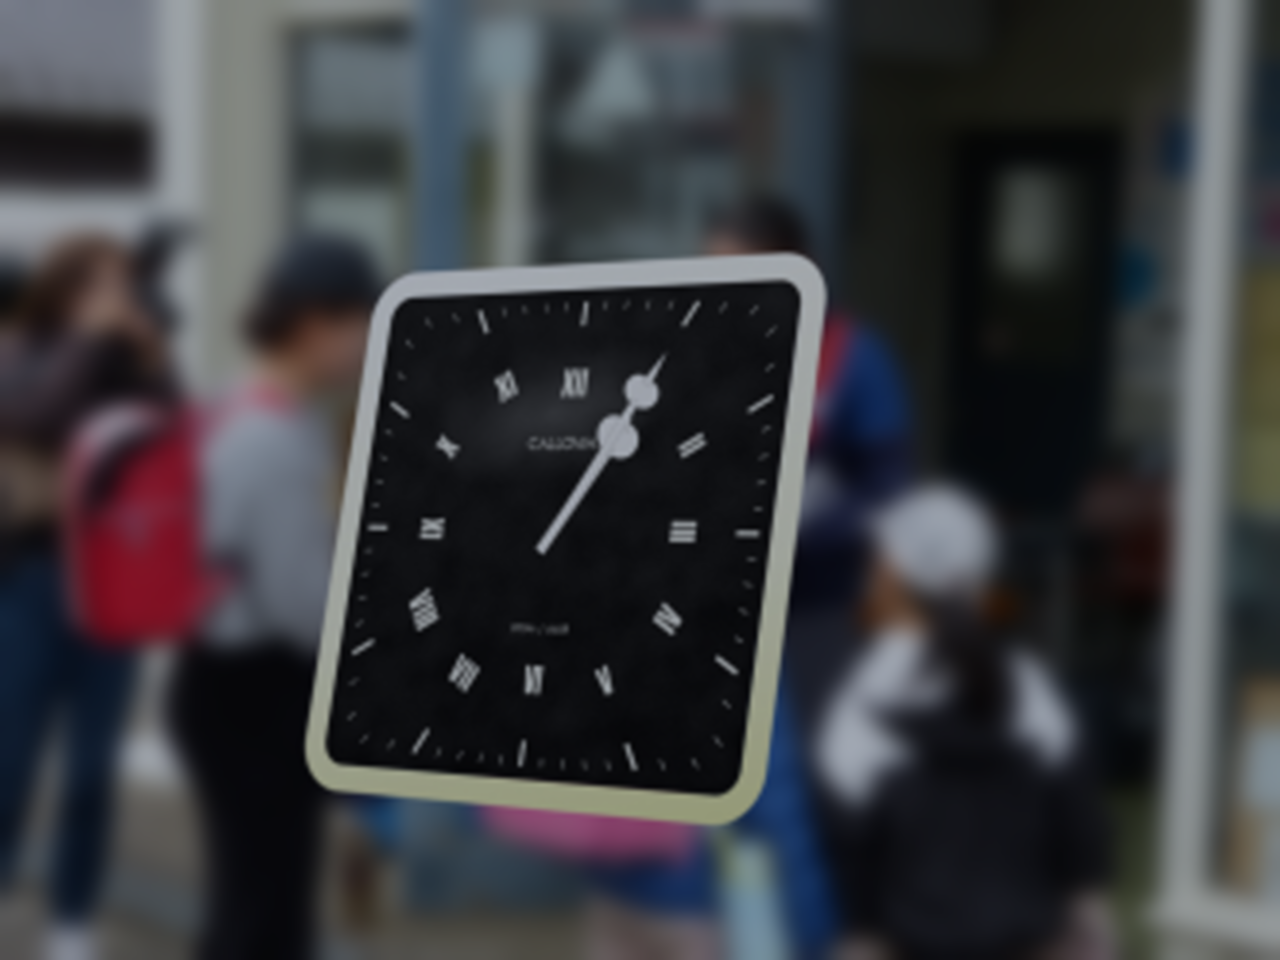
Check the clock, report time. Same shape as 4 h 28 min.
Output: 1 h 05 min
